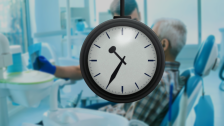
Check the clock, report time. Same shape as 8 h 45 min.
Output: 10 h 35 min
